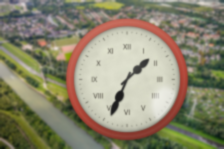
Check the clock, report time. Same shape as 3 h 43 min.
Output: 1 h 34 min
